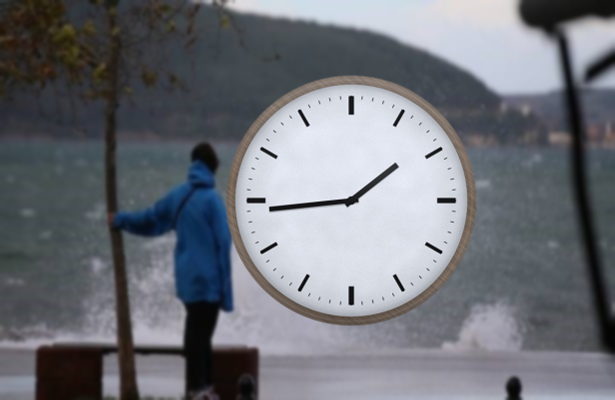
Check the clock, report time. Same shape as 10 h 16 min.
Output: 1 h 44 min
